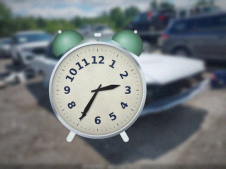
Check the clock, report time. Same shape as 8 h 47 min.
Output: 2 h 35 min
